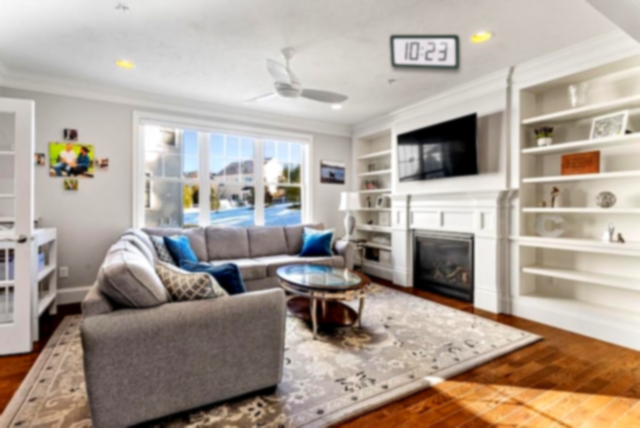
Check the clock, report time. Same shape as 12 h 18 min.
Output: 10 h 23 min
